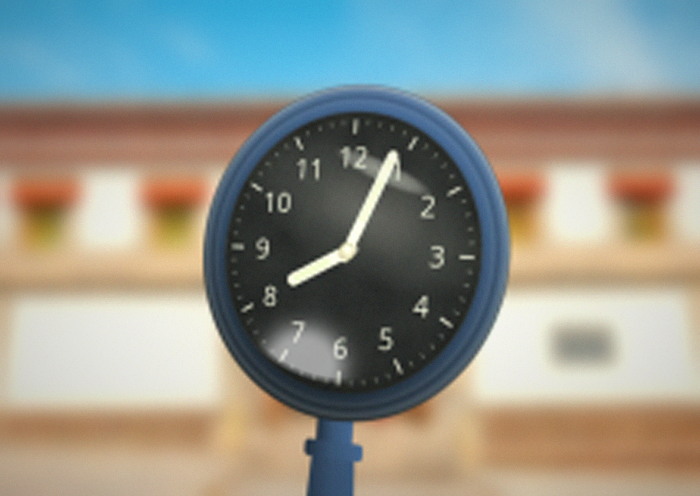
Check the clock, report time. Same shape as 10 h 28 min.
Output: 8 h 04 min
